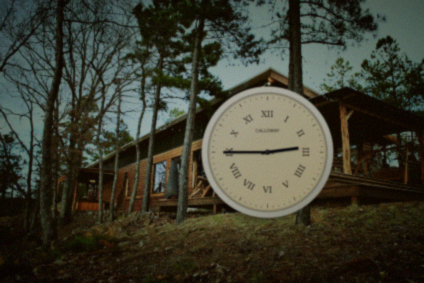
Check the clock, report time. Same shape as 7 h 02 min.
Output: 2 h 45 min
